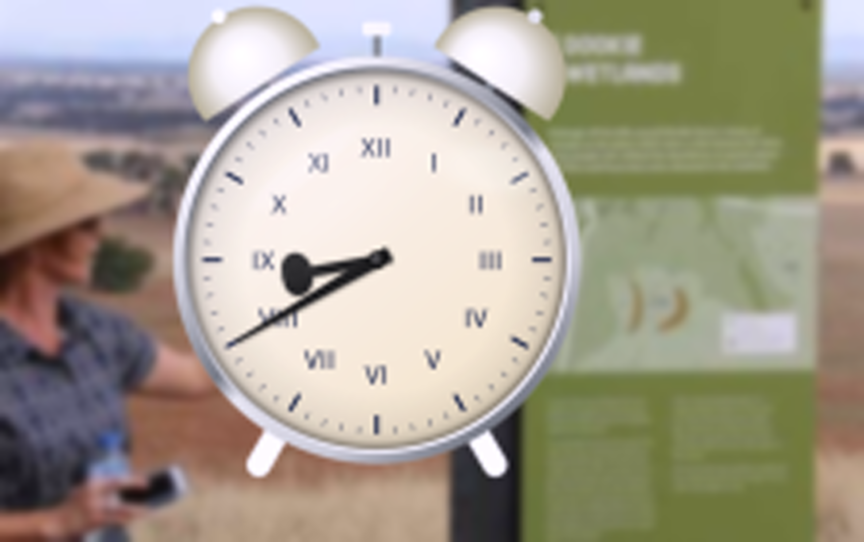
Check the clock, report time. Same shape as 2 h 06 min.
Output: 8 h 40 min
